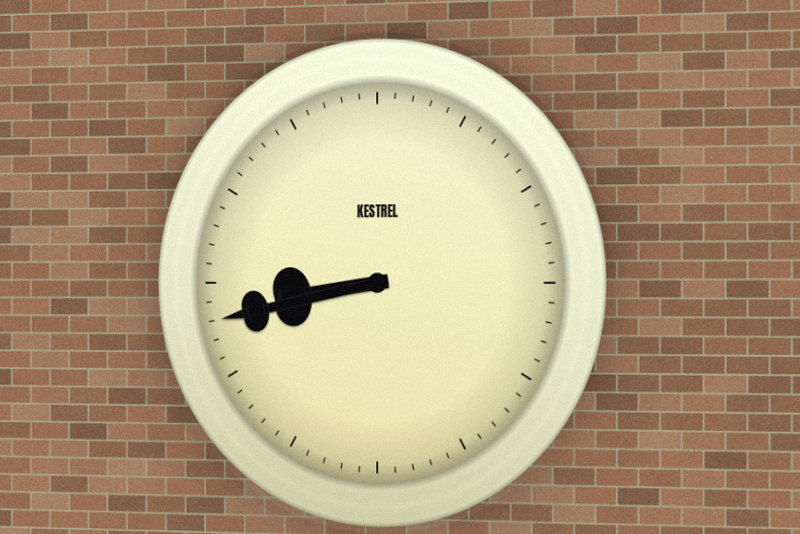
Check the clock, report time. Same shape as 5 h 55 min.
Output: 8 h 43 min
